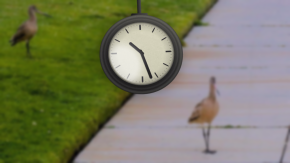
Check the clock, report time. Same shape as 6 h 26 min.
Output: 10 h 27 min
